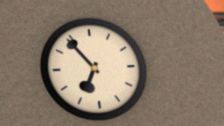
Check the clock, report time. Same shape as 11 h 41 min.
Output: 6 h 54 min
